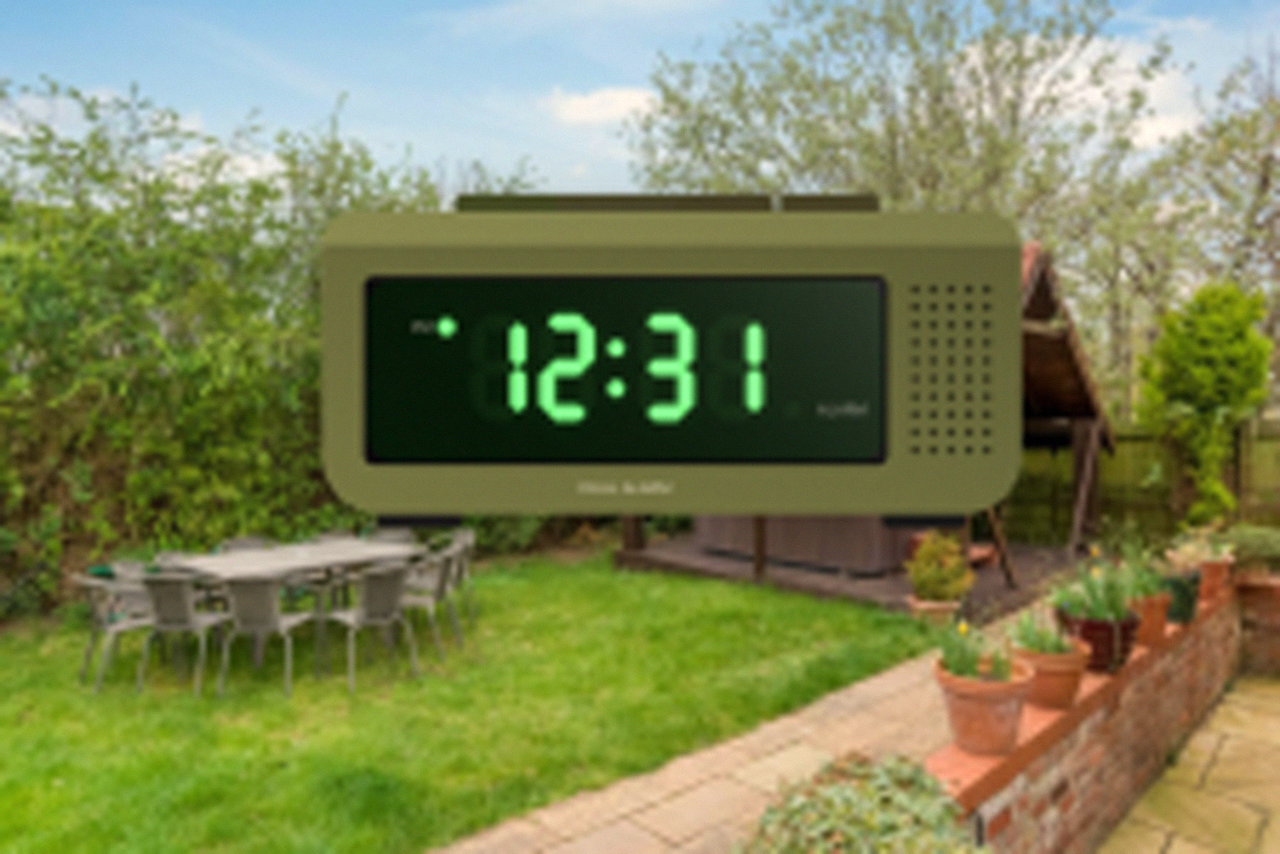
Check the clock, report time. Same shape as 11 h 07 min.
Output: 12 h 31 min
